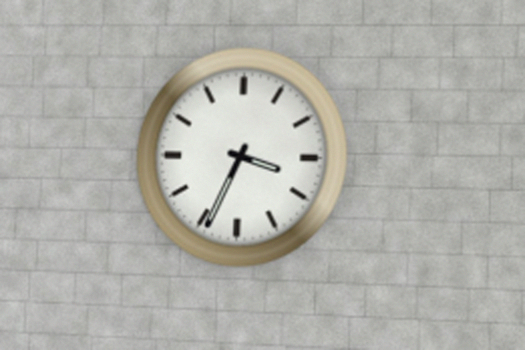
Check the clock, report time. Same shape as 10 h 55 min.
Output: 3 h 34 min
